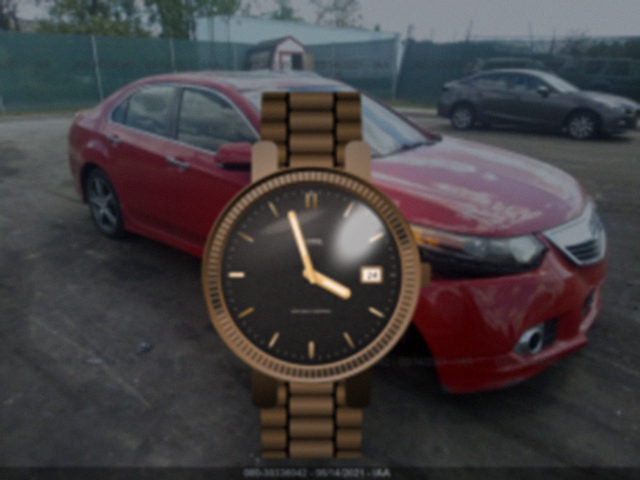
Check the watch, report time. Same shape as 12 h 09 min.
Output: 3 h 57 min
